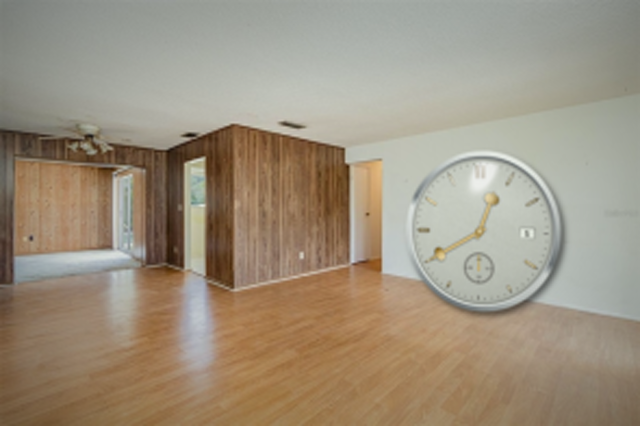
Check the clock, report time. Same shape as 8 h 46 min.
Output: 12 h 40 min
